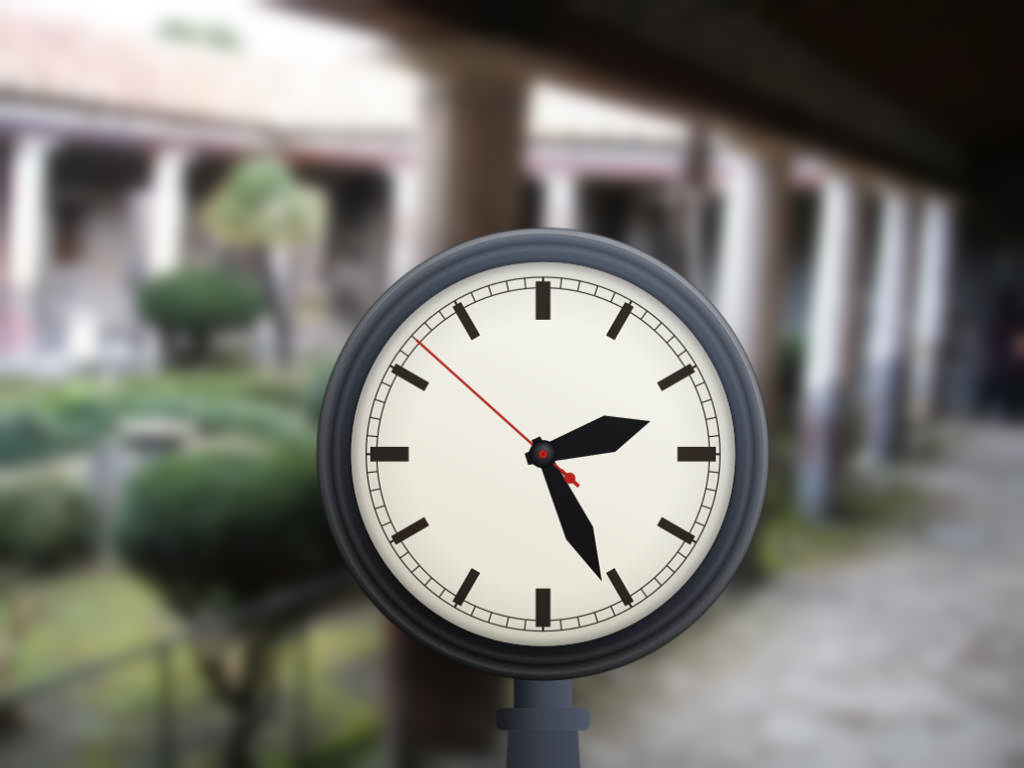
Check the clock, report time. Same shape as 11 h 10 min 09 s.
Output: 2 h 25 min 52 s
